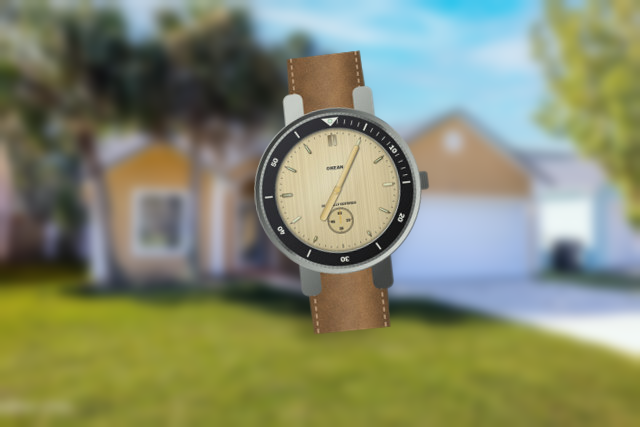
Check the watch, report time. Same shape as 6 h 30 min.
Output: 7 h 05 min
